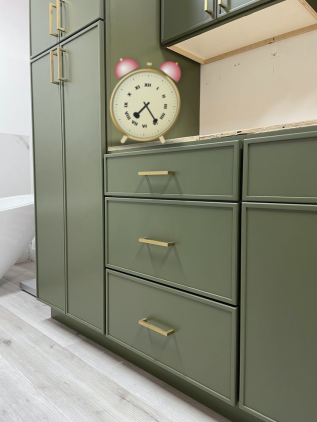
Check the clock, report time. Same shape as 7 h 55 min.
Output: 7 h 24 min
